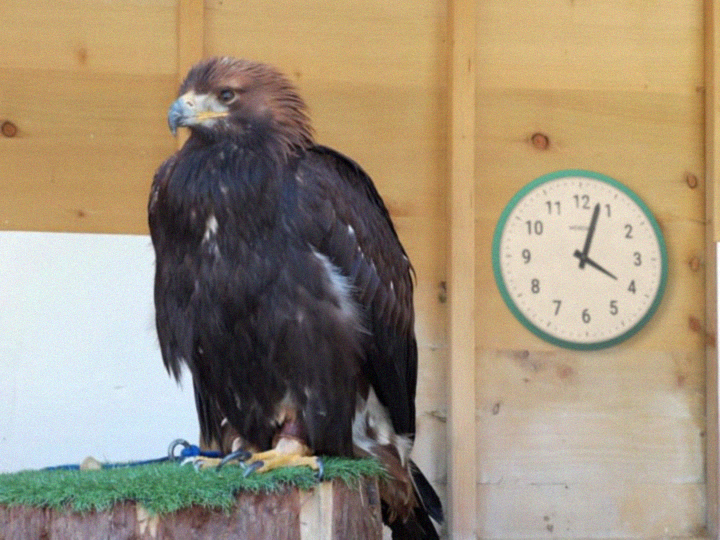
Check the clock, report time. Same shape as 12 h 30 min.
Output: 4 h 03 min
